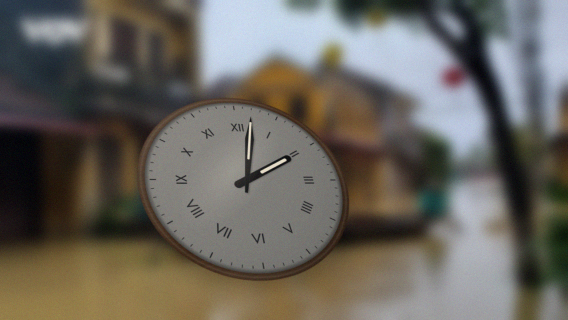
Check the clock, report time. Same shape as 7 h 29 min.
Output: 2 h 02 min
